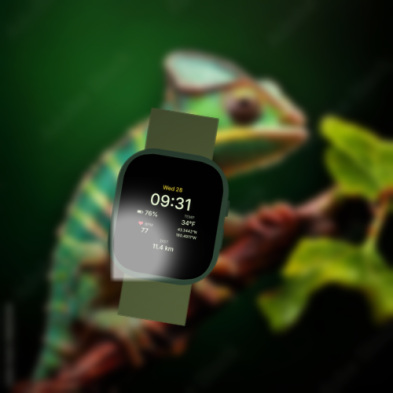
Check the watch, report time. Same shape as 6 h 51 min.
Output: 9 h 31 min
